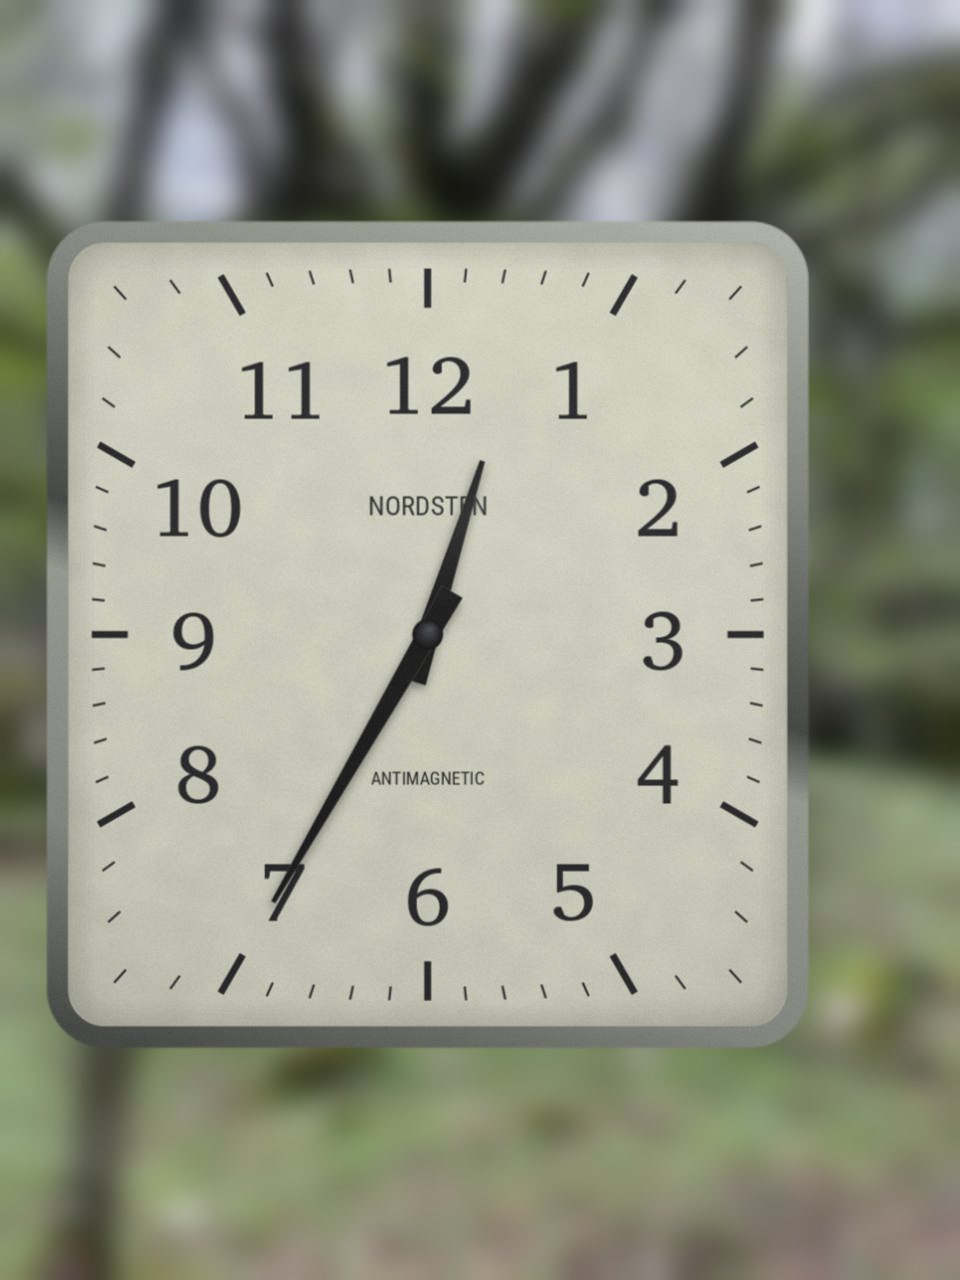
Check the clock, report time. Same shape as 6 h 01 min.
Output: 12 h 35 min
